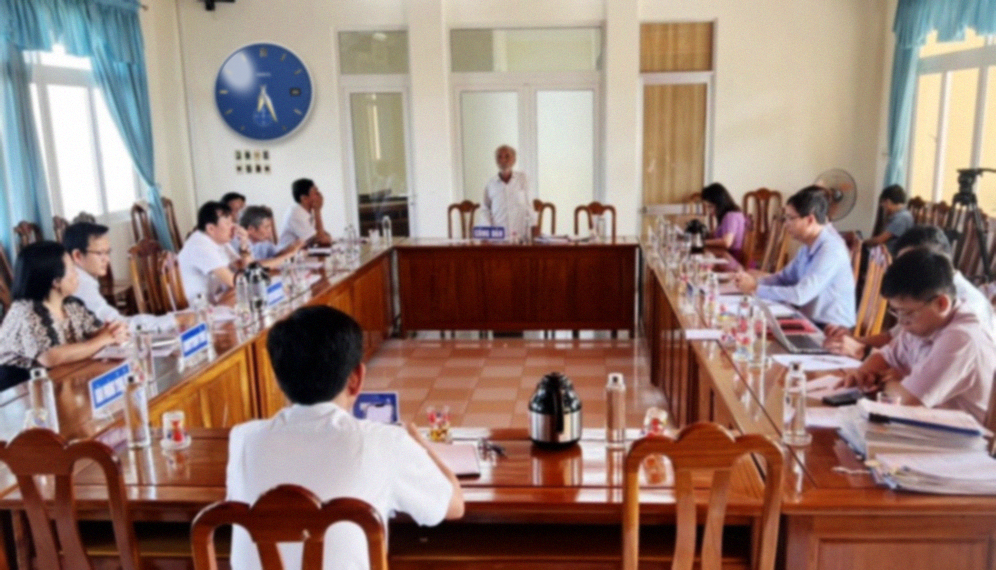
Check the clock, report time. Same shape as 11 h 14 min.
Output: 6 h 26 min
